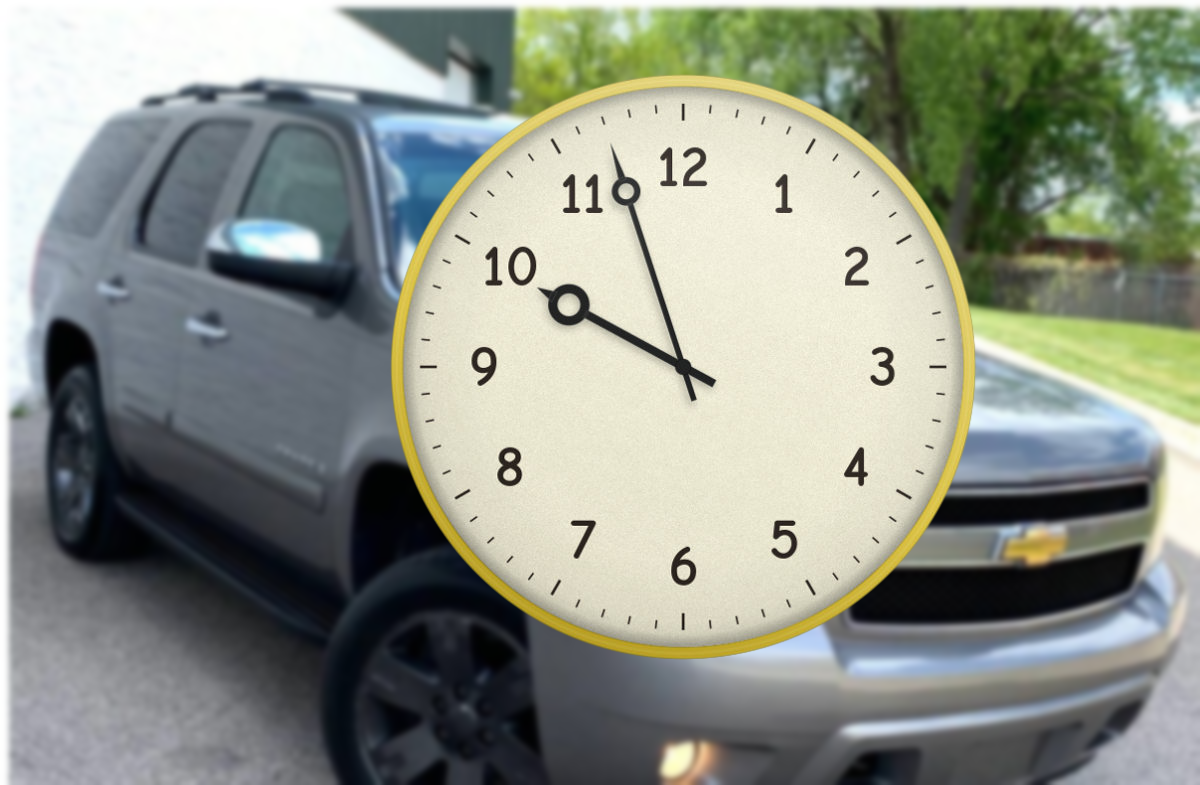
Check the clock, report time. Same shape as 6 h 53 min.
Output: 9 h 57 min
